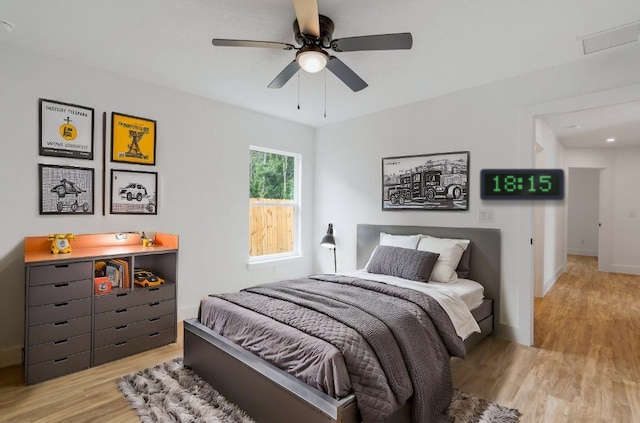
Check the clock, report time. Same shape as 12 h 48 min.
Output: 18 h 15 min
